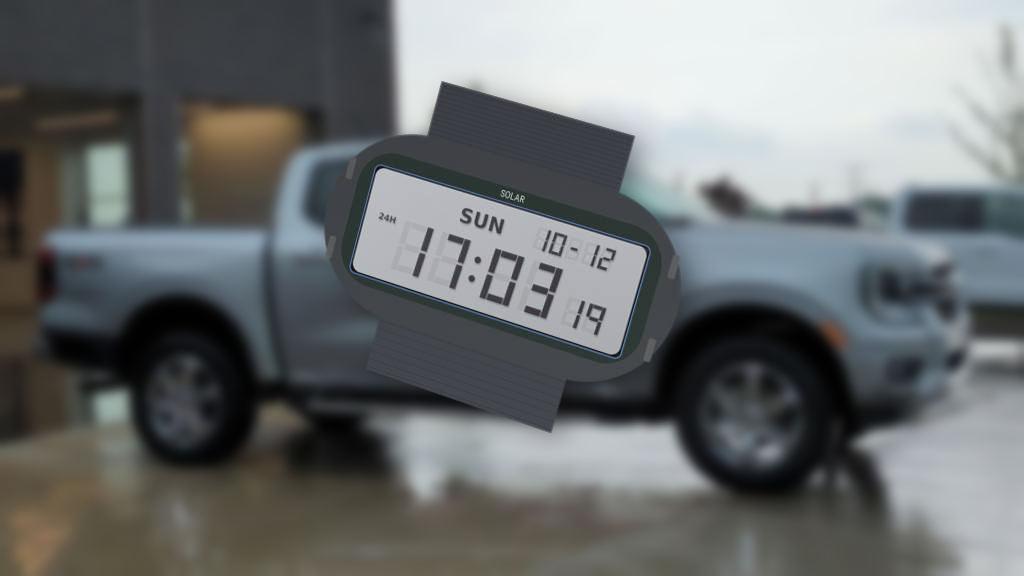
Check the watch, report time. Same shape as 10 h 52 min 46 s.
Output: 17 h 03 min 19 s
